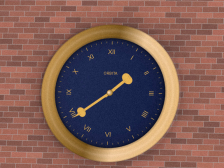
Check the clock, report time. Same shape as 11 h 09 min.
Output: 1 h 39 min
